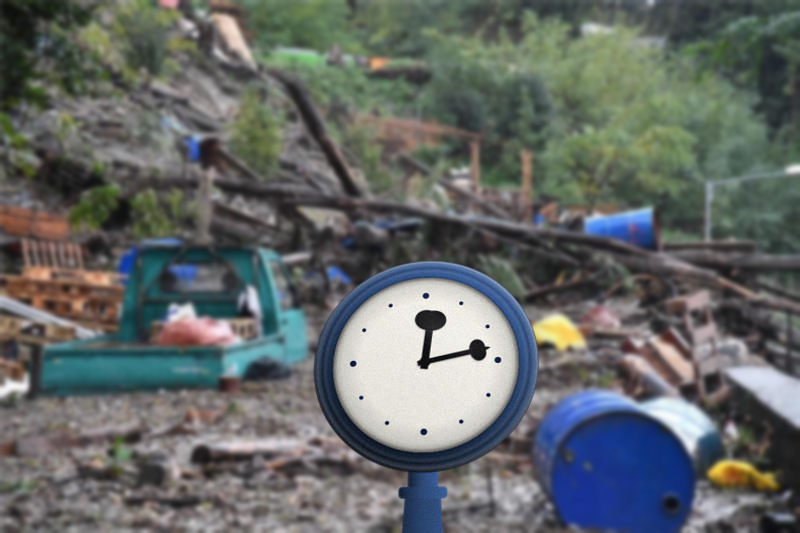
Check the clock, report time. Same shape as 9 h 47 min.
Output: 12 h 13 min
